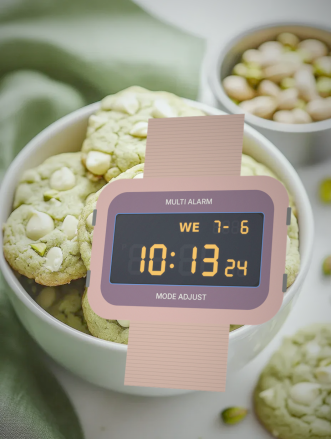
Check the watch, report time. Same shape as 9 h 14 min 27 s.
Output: 10 h 13 min 24 s
